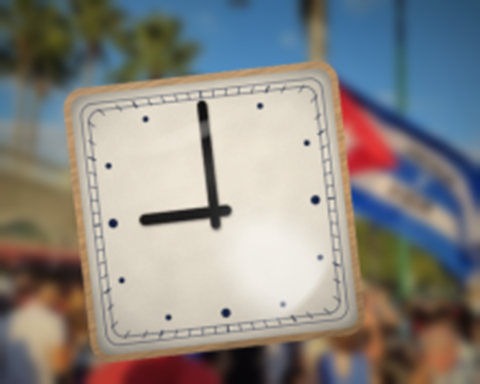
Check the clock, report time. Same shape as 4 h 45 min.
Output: 9 h 00 min
